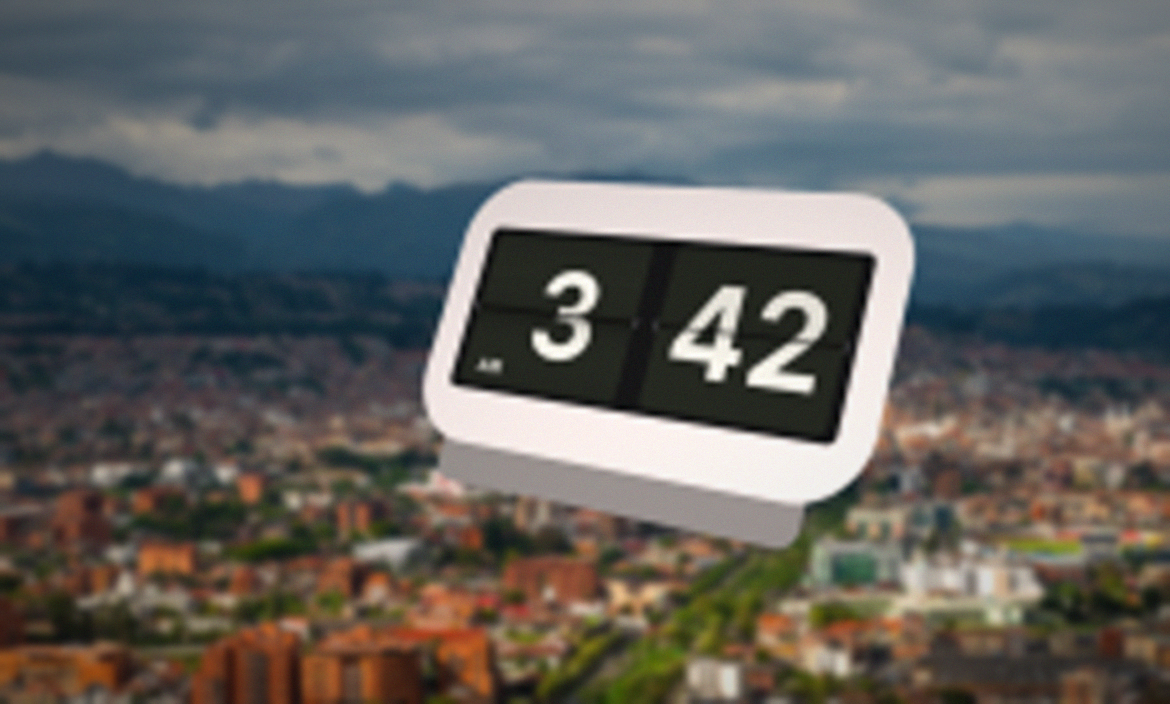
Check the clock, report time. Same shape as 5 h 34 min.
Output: 3 h 42 min
